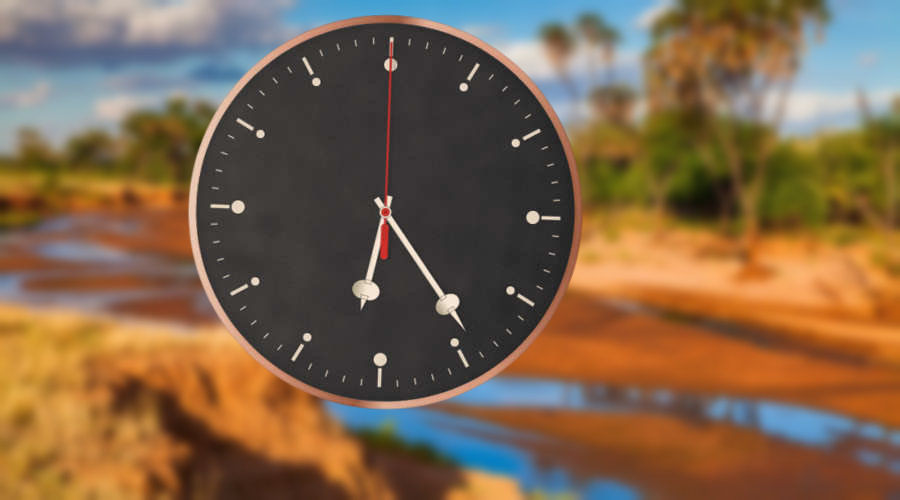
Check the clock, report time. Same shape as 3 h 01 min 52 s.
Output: 6 h 24 min 00 s
